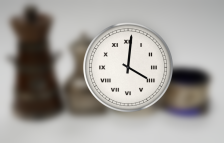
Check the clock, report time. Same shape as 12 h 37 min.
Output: 4 h 01 min
